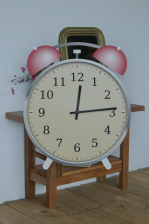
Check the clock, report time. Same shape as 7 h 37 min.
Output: 12 h 14 min
